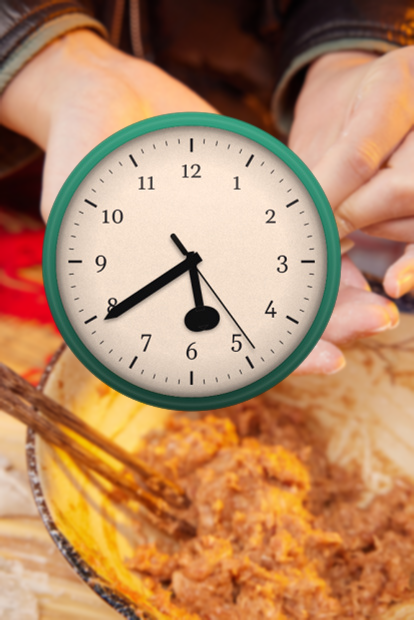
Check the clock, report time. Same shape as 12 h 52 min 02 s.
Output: 5 h 39 min 24 s
